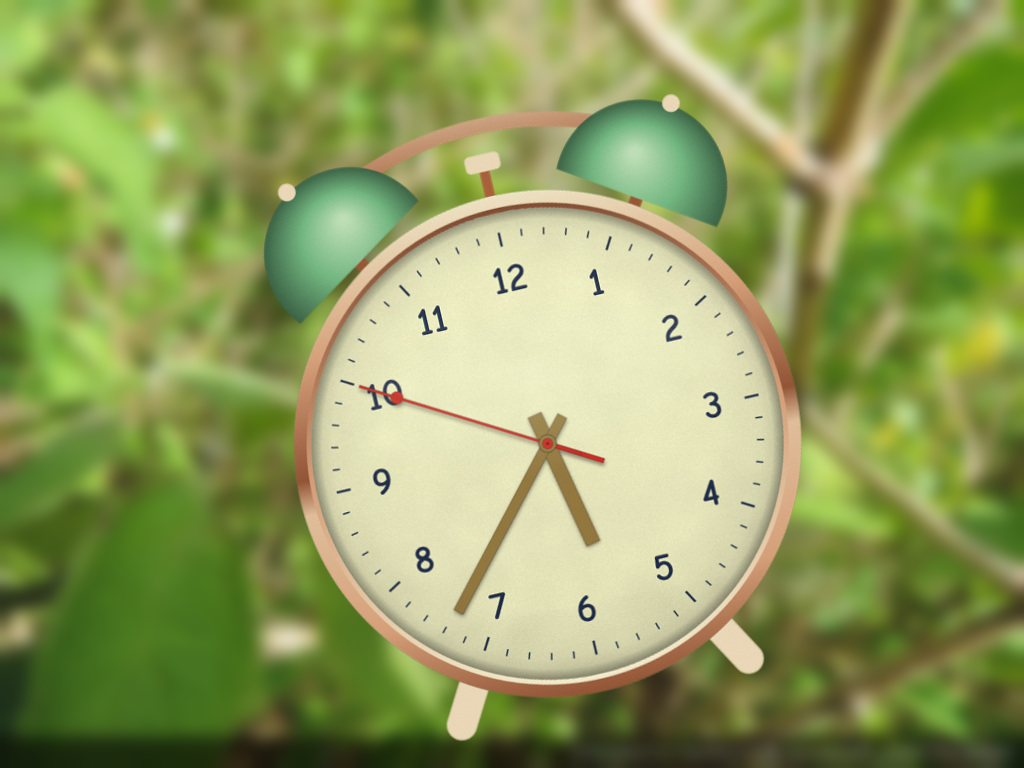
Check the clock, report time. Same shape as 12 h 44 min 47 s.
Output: 5 h 36 min 50 s
